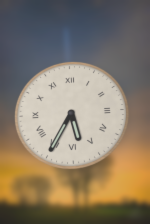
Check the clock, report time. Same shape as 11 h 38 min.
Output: 5 h 35 min
